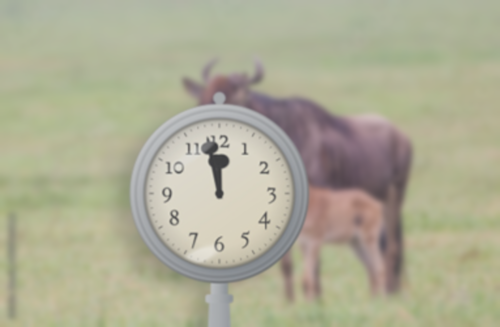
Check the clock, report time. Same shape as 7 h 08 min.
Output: 11 h 58 min
